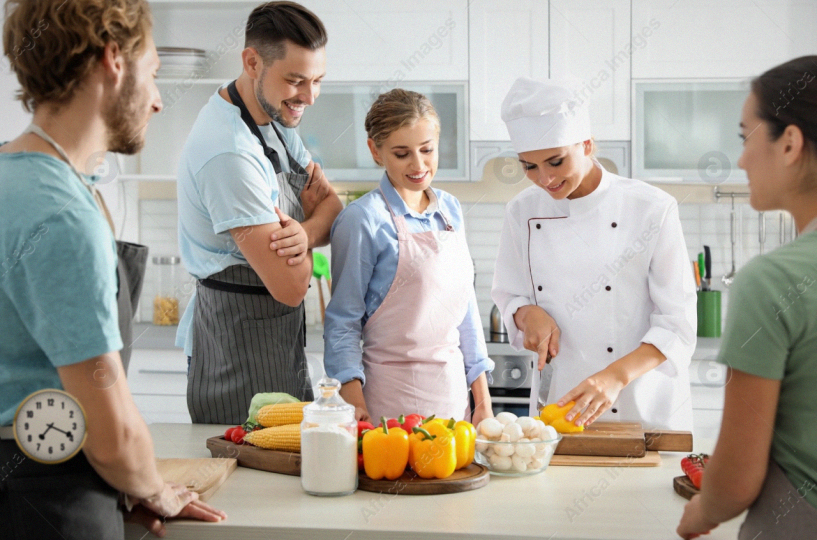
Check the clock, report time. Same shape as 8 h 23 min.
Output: 7 h 19 min
